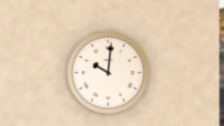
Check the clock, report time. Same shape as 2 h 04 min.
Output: 10 h 01 min
